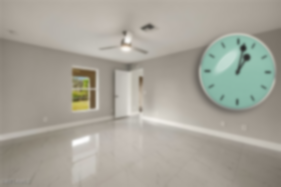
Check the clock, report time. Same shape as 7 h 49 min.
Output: 1 h 02 min
